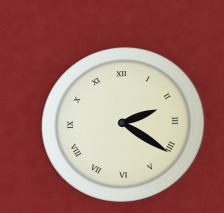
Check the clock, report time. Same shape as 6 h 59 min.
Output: 2 h 21 min
